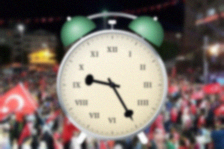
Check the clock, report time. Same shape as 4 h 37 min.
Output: 9 h 25 min
